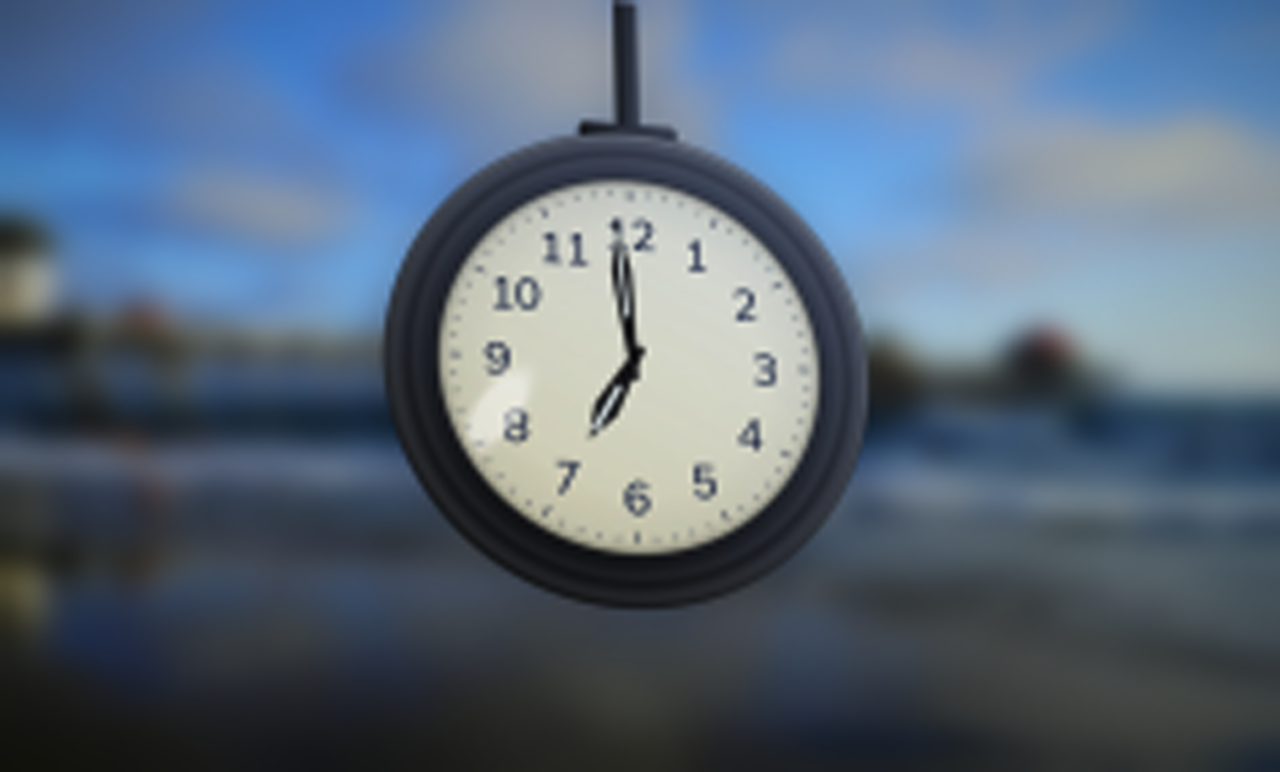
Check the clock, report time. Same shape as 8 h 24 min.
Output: 6 h 59 min
